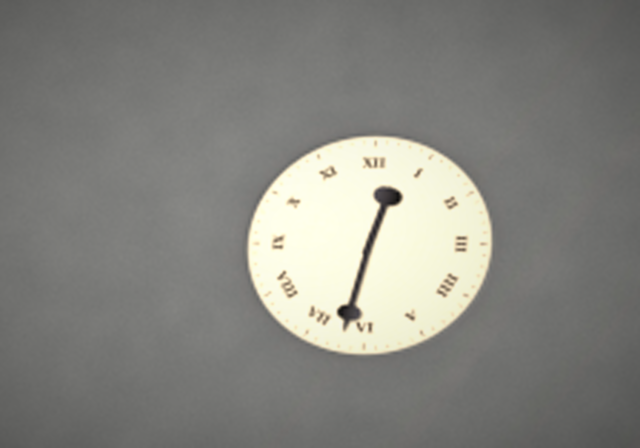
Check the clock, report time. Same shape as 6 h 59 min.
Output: 12 h 32 min
